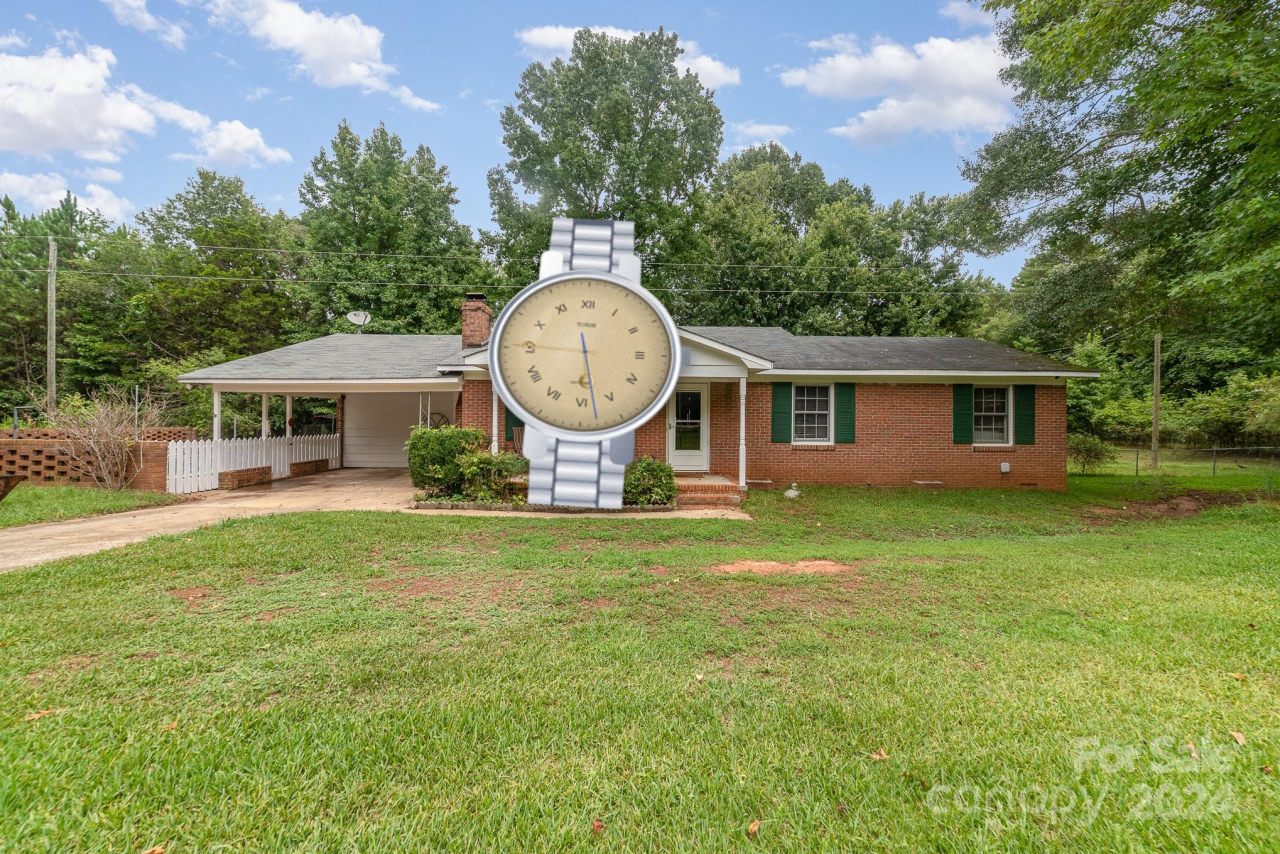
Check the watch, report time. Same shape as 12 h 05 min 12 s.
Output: 5 h 45 min 28 s
